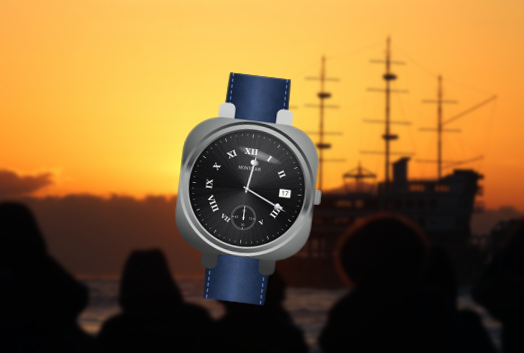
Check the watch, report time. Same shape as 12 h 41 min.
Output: 12 h 19 min
